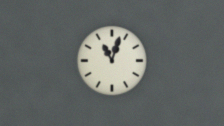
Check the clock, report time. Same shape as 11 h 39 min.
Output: 11 h 03 min
